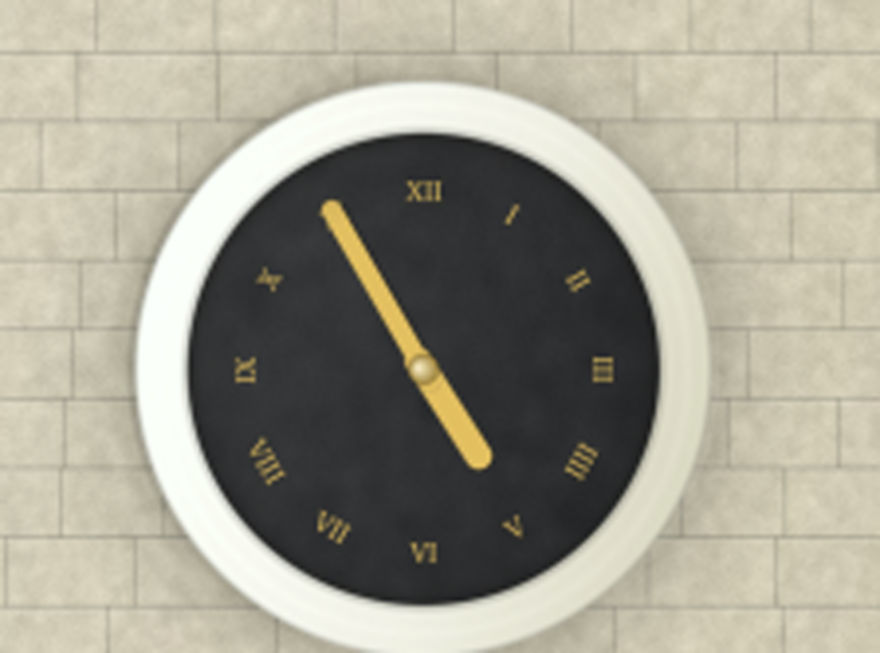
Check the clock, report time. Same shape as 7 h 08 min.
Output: 4 h 55 min
